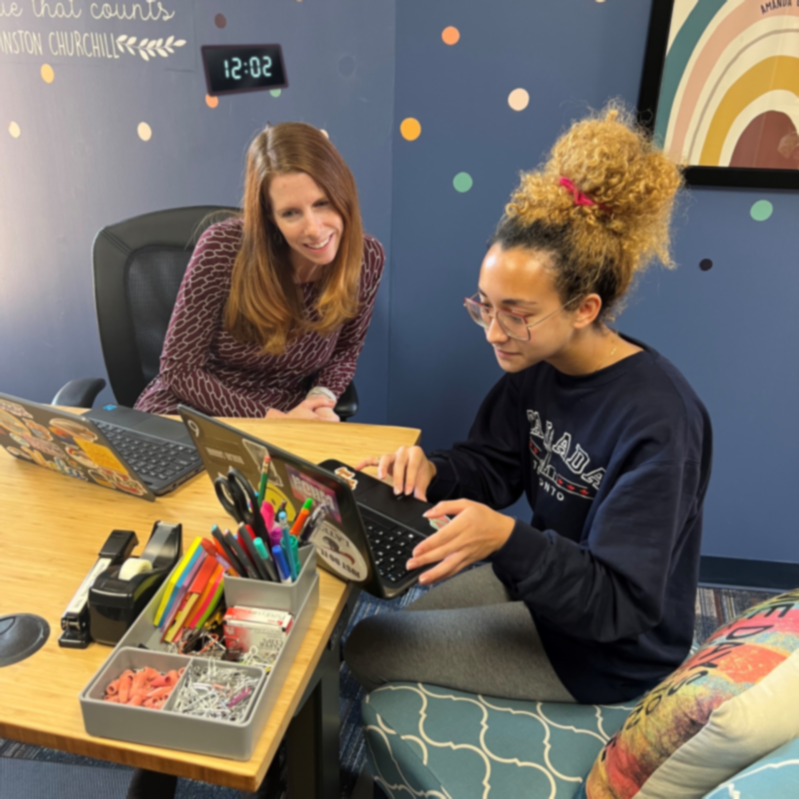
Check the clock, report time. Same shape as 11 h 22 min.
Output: 12 h 02 min
